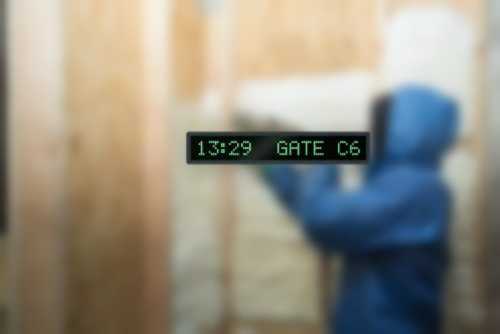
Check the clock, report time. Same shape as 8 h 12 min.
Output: 13 h 29 min
